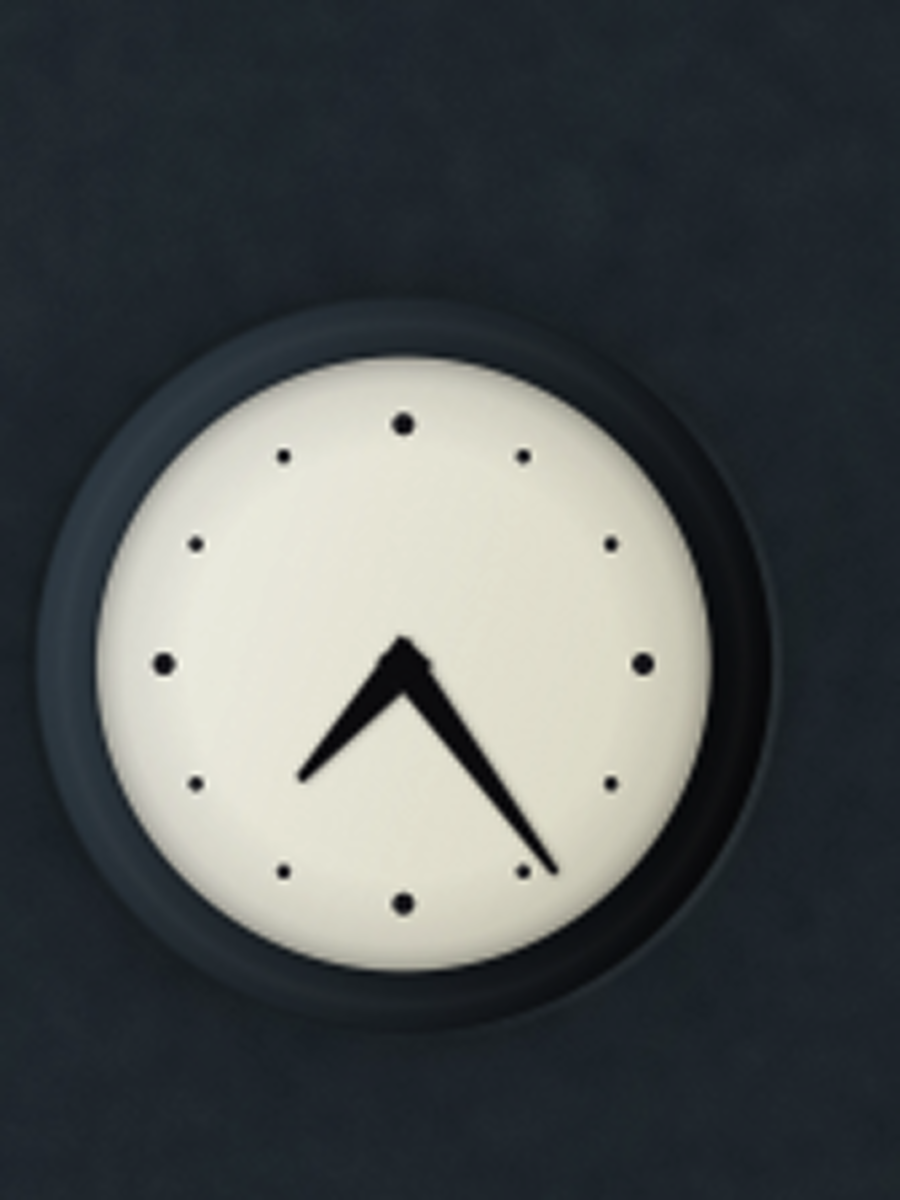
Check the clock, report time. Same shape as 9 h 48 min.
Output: 7 h 24 min
